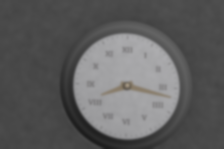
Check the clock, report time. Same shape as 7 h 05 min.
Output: 8 h 17 min
